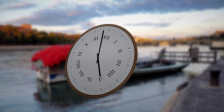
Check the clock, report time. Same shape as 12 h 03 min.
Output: 4 h 58 min
